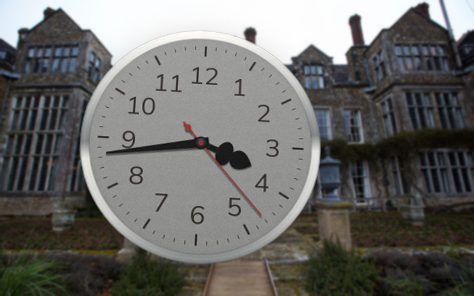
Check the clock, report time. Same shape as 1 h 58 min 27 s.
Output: 3 h 43 min 23 s
